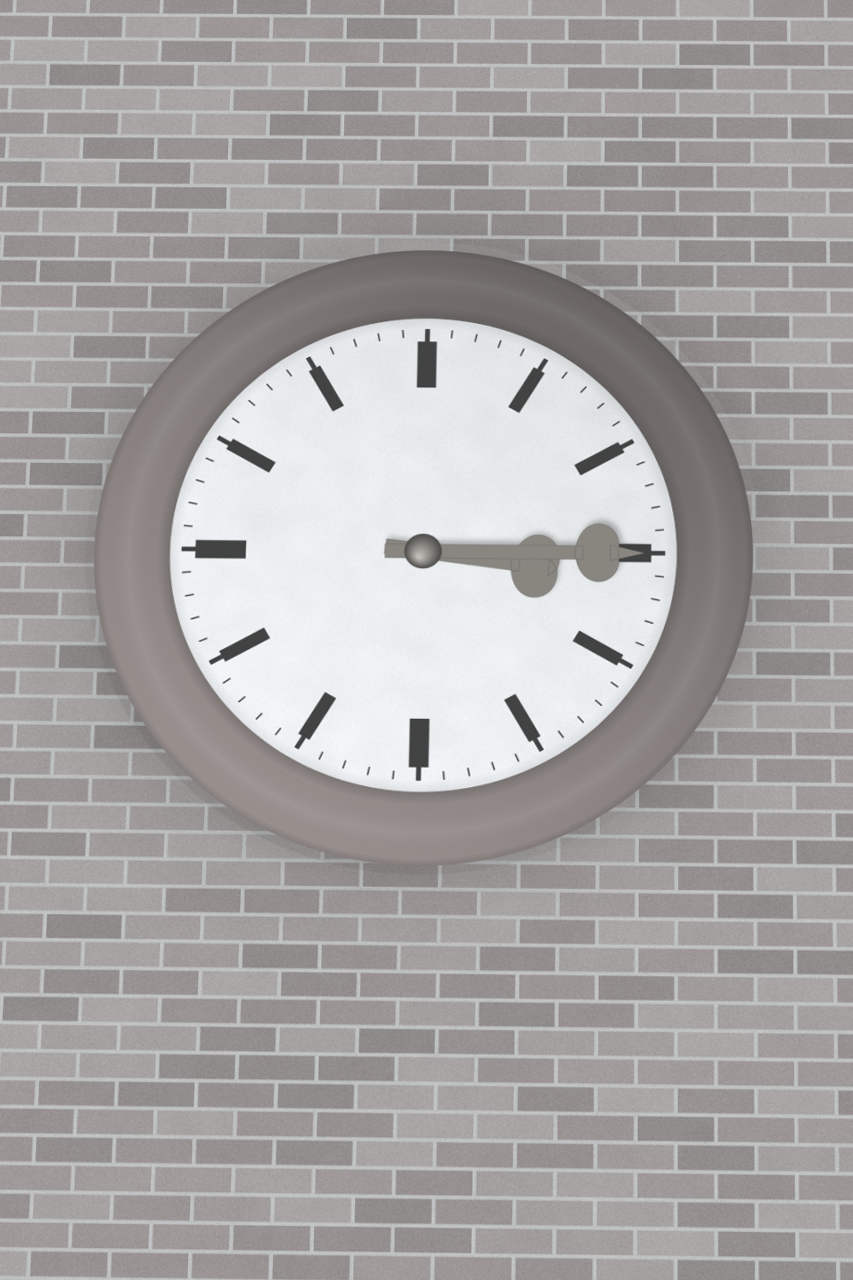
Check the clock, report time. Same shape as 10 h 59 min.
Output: 3 h 15 min
